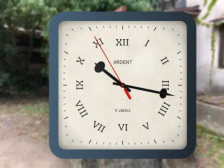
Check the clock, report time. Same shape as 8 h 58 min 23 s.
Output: 10 h 16 min 55 s
